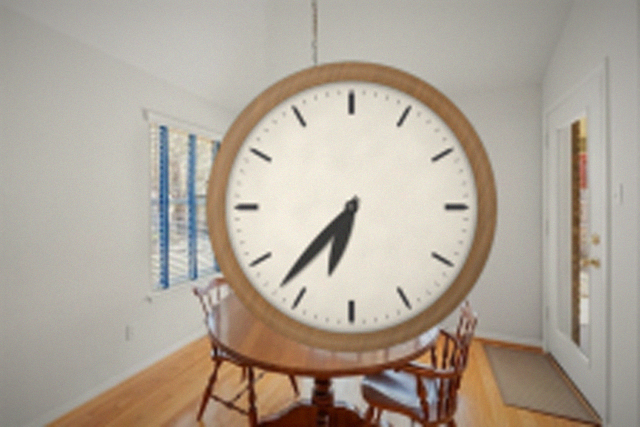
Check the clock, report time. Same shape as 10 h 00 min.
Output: 6 h 37 min
